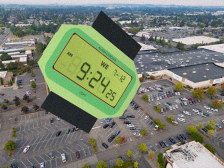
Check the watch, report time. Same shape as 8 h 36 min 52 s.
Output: 9 h 24 min 25 s
